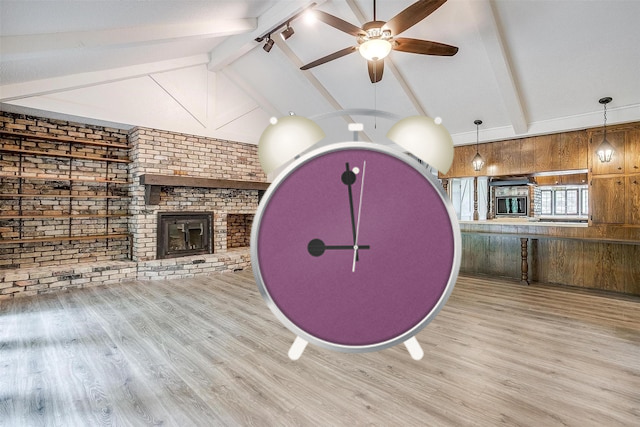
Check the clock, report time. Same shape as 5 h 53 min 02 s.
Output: 8 h 59 min 01 s
